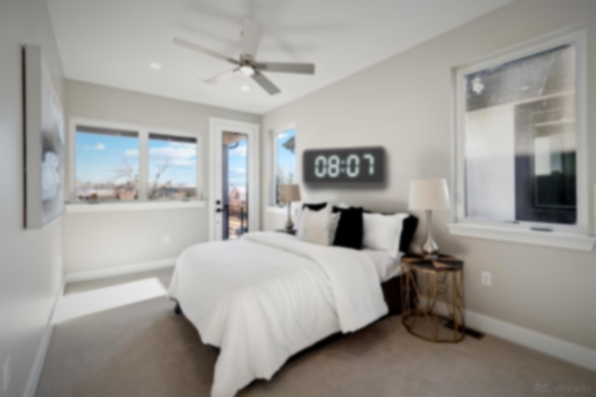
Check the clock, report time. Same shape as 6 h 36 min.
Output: 8 h 07 min
